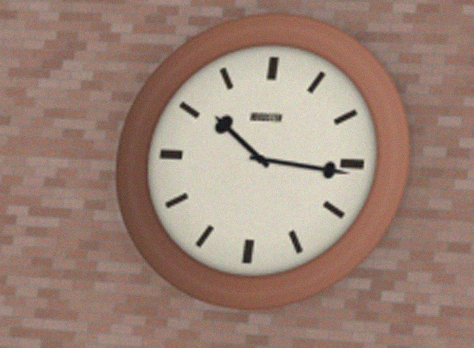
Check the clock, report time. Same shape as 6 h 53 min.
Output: 10 h 16 min
